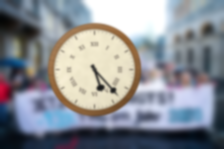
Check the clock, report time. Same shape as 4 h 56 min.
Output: 5 h 23 min
